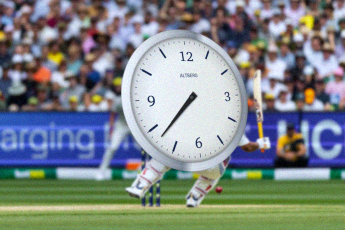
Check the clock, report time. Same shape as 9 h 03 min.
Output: 7 h 38 min
